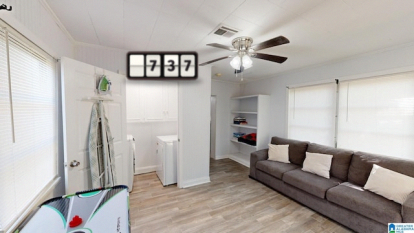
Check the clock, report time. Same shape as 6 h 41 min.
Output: 7 h 37 min
